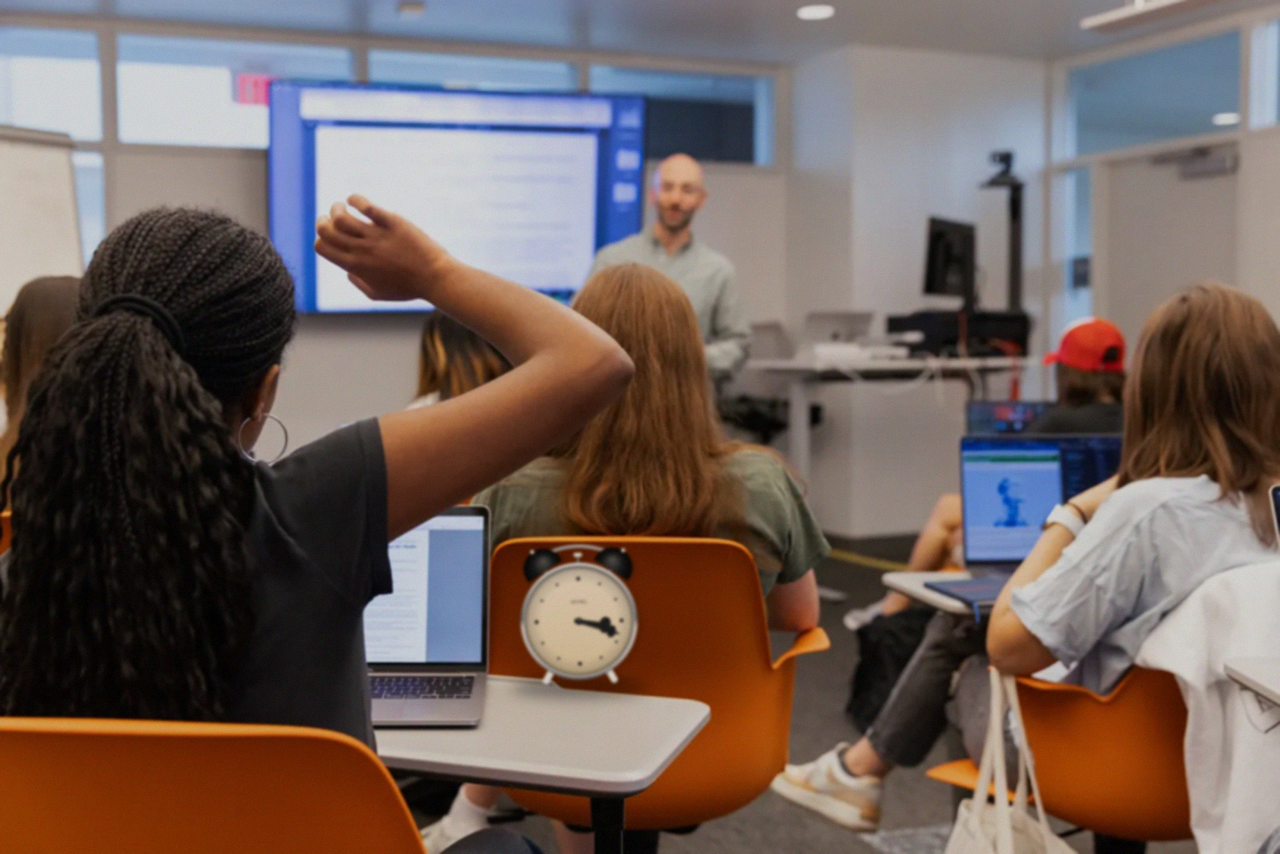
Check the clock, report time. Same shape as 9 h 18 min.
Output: 3 h 18 min
